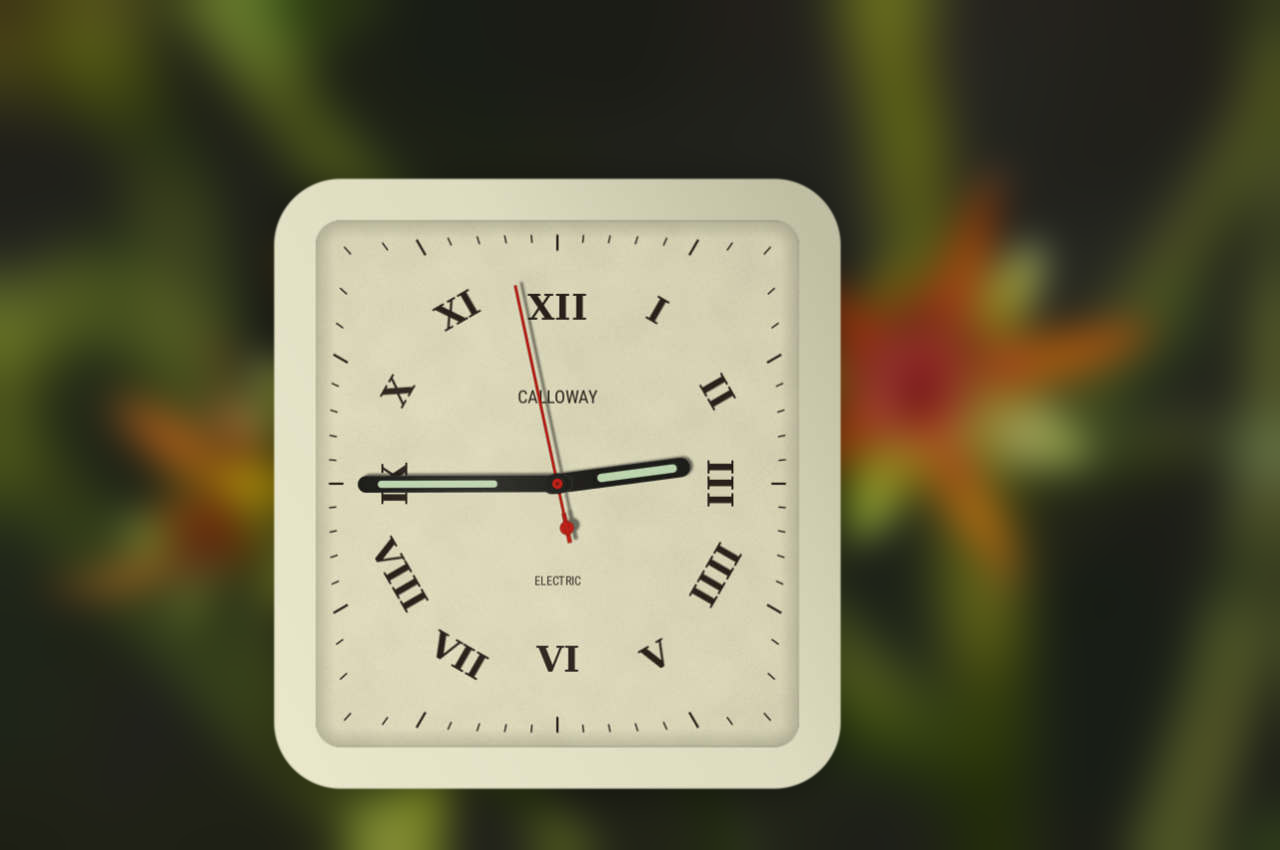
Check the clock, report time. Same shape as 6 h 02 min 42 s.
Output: 2 h 44 min 58 s
